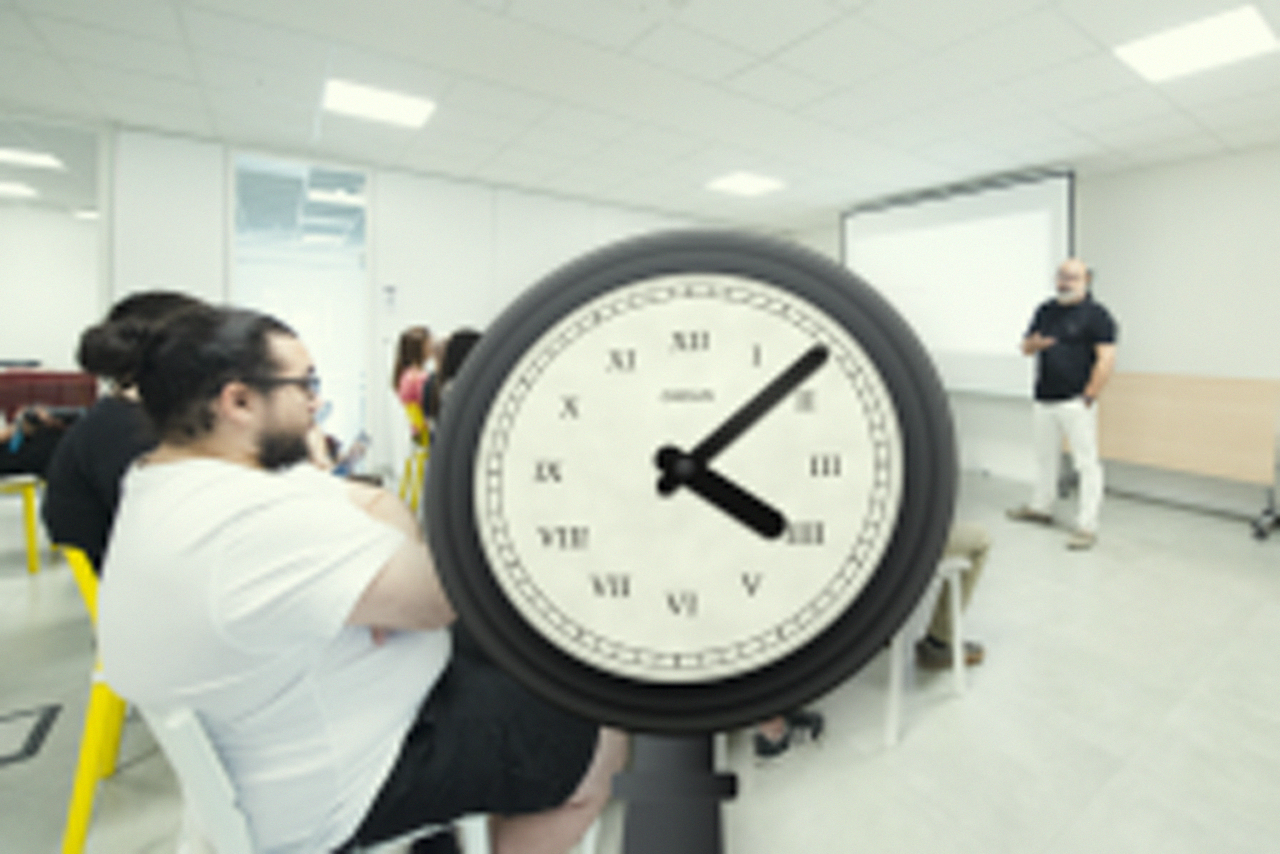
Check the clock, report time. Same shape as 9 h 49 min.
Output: 4 h 08 min
